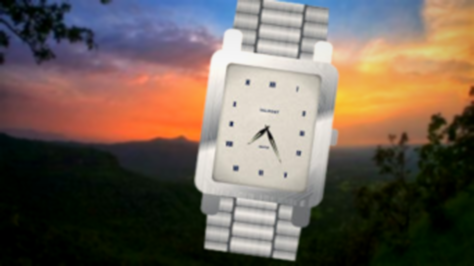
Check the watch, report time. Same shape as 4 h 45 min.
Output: 7 h 25 min
